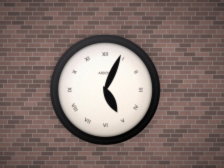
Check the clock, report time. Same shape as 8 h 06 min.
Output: 5 h 04 min
